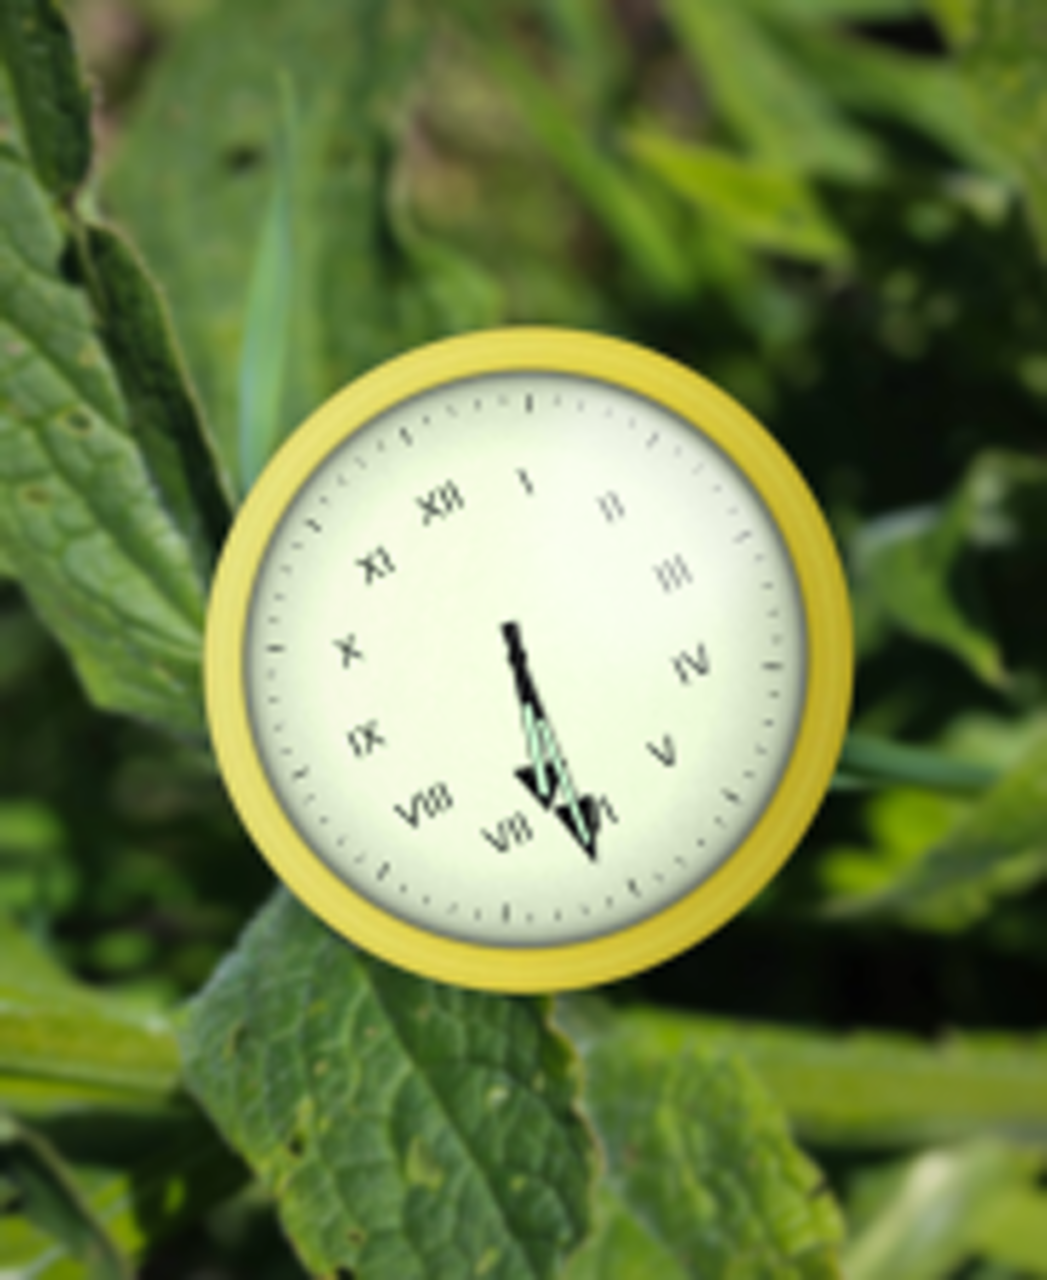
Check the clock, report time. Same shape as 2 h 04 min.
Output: 6 h 31 min
